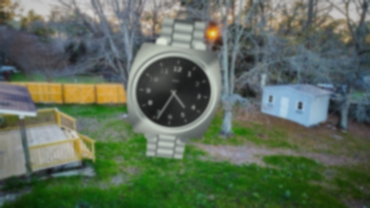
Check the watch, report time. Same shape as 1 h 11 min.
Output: 4 h 34 min
